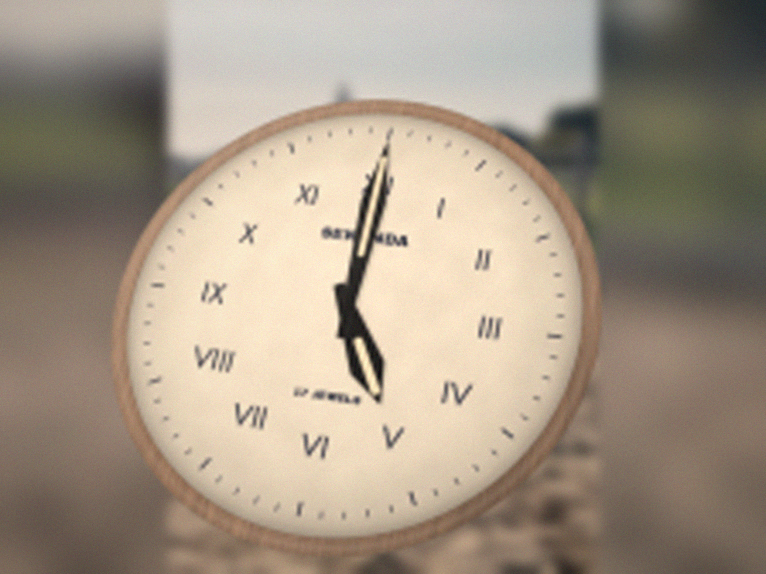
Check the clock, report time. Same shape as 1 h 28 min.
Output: 5 h 00 min
